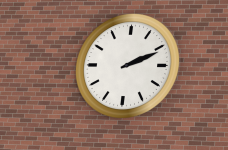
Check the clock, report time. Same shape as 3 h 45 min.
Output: 2 h 11 min
